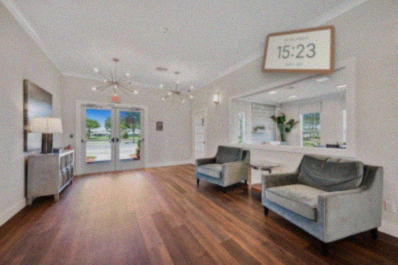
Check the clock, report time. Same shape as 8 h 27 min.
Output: 15 h 23 min
